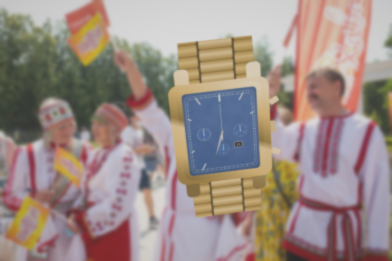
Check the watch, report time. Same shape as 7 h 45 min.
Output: 6 h 33 min
